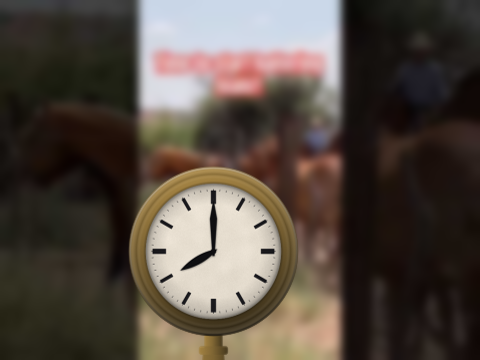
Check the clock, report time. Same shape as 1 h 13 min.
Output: 8 h 00 min
